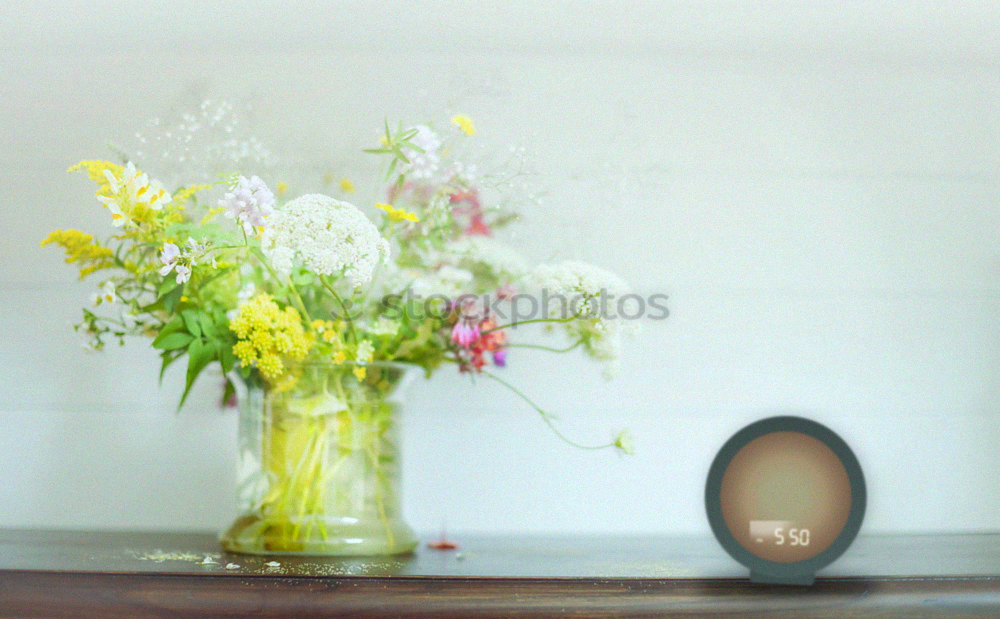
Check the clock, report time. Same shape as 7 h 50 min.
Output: 5 h 50 min
